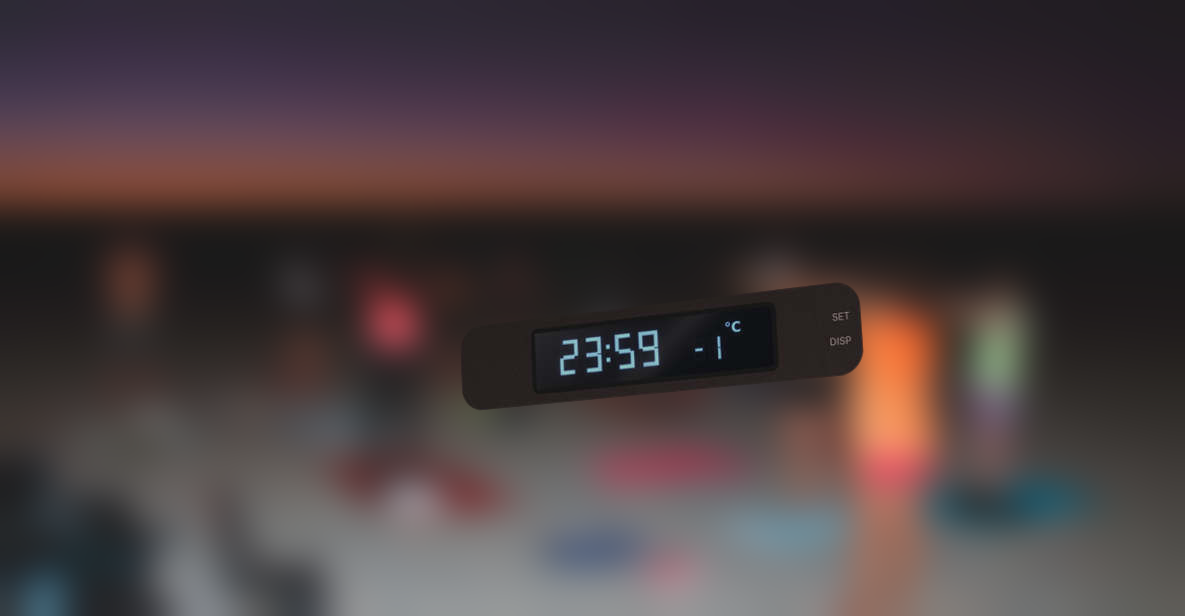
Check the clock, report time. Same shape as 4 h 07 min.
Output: 23 h 59 min
